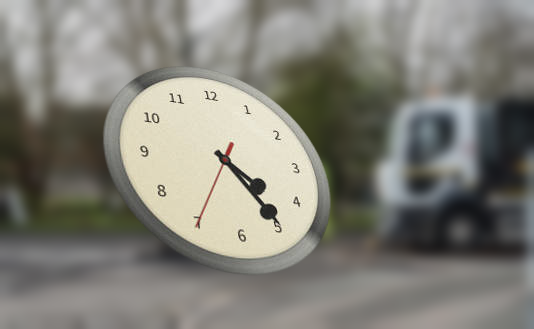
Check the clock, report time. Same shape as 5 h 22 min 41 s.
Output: 4 h 24 min 35 s
